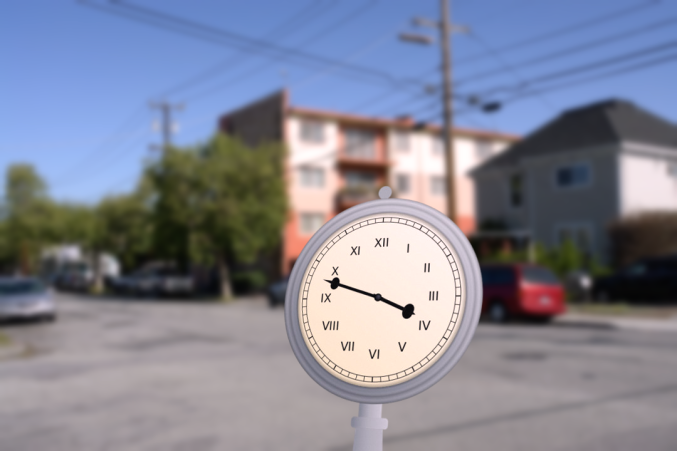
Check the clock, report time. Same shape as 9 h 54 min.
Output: 3 h 48 min
